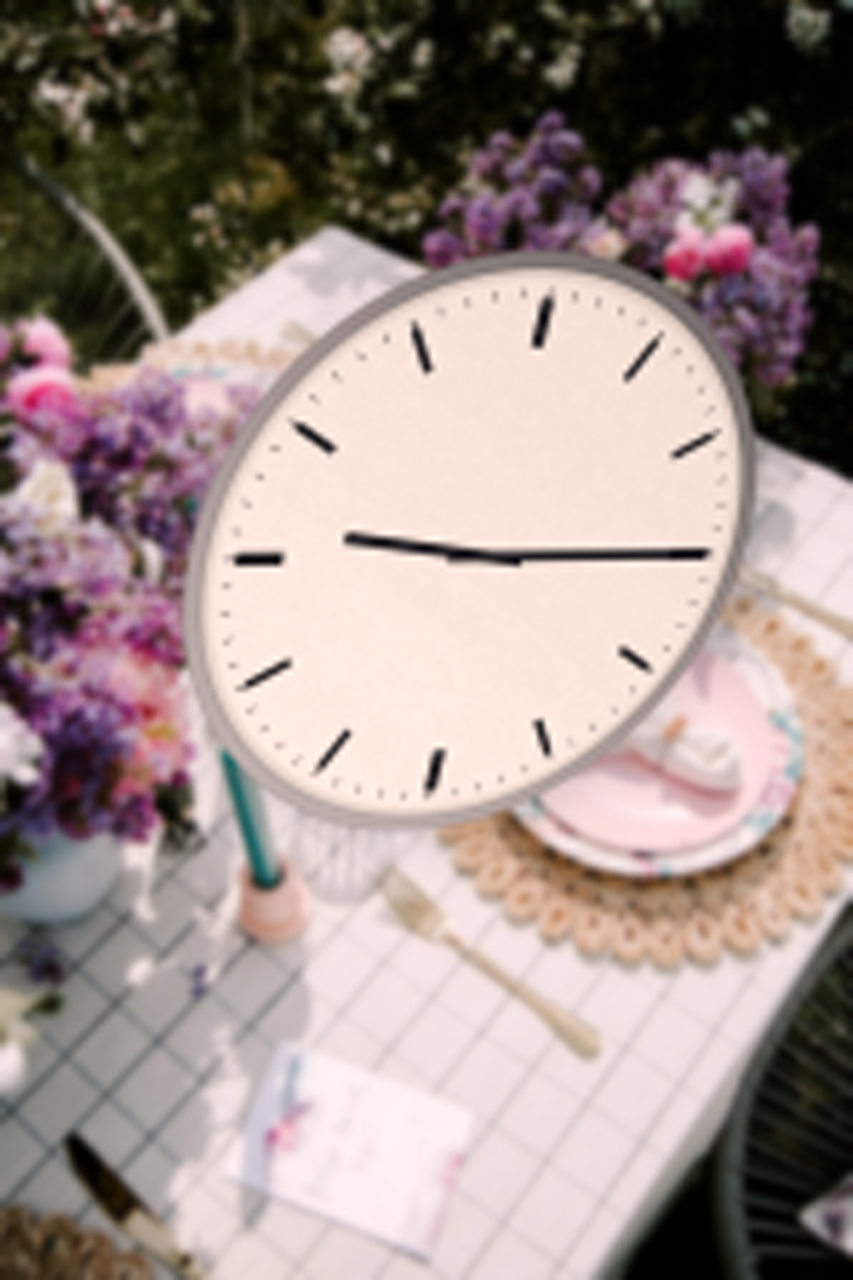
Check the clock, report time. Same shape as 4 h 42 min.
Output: 9 h 15 min
